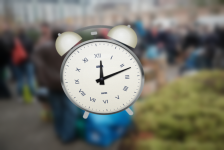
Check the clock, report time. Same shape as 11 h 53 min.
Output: 12 h 12 min
